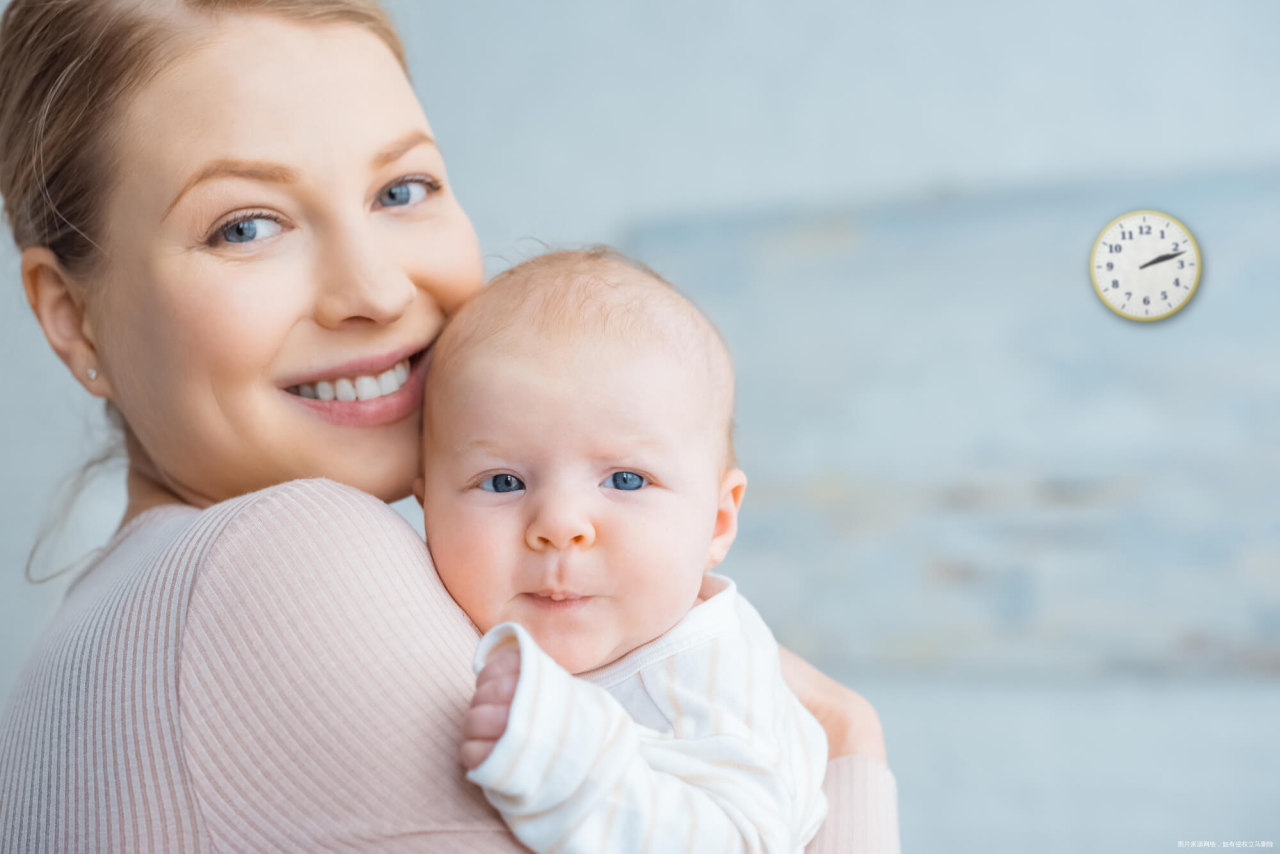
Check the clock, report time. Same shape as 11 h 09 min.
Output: 2 h 12 min
